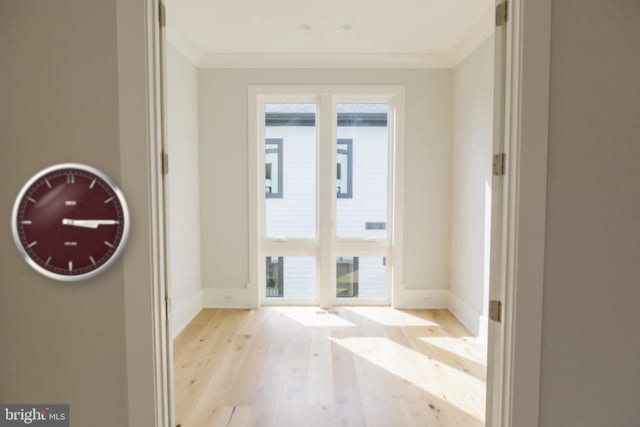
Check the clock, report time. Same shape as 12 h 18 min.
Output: 3 h 15 min
